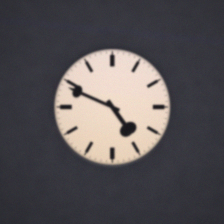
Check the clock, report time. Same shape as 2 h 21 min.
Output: 4 h 49 min
